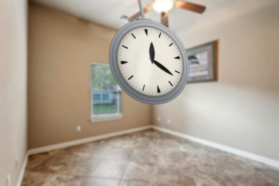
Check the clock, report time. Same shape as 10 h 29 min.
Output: 12 h 22 min
